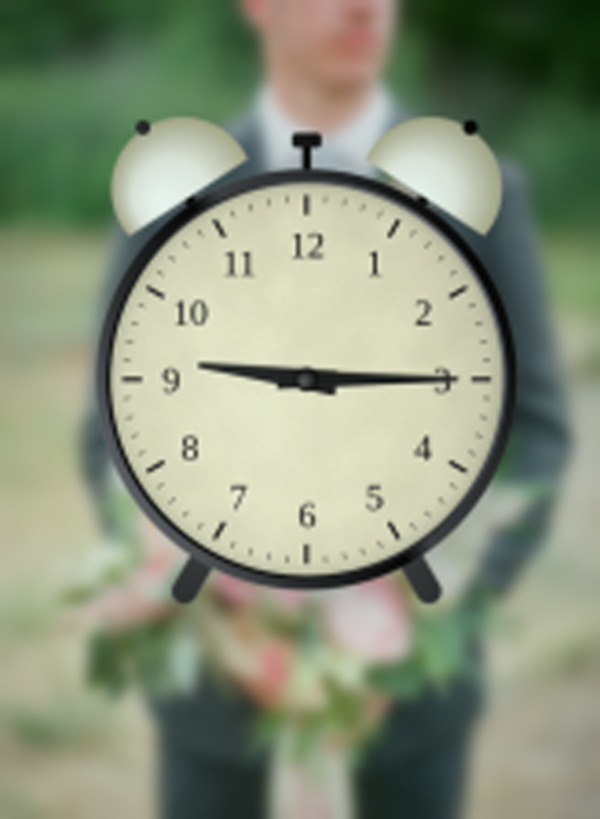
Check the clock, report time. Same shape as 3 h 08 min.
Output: 9 h 15 min
